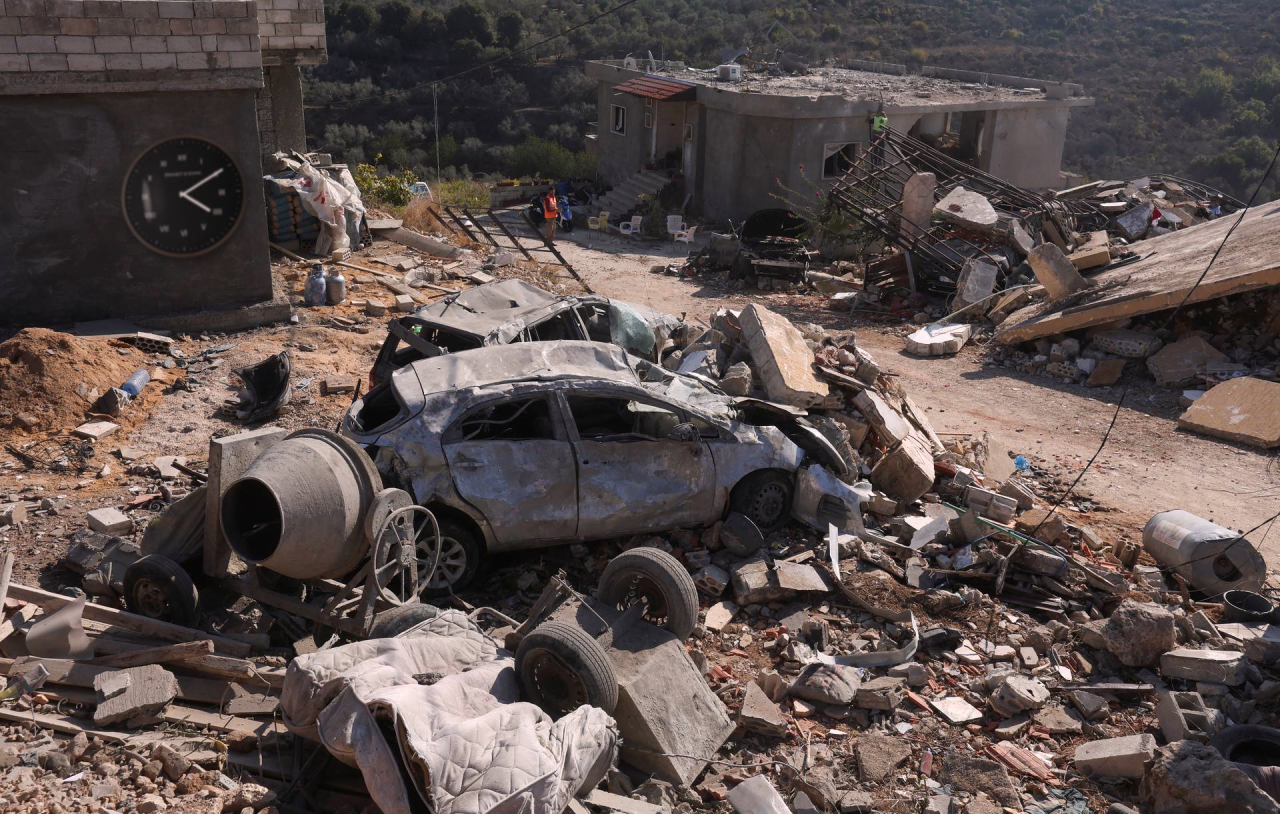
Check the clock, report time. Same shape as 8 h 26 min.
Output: 4 h 10 min
